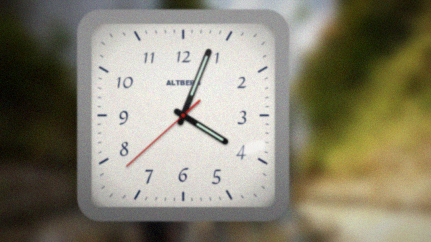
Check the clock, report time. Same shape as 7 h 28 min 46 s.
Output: 4 h 03 min 38 s
